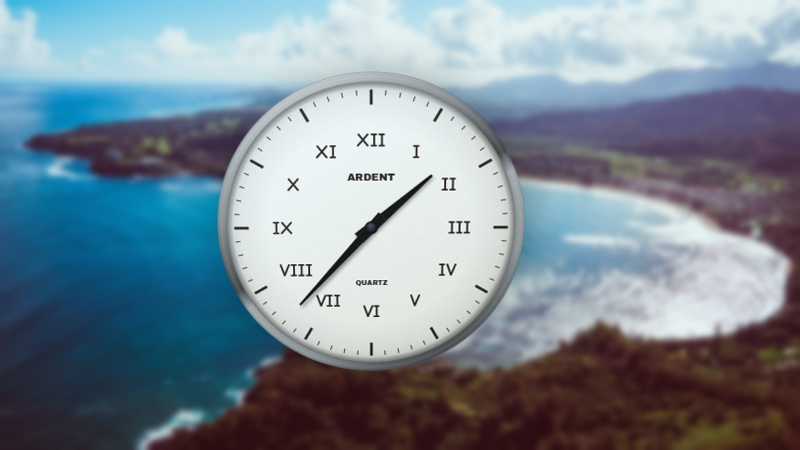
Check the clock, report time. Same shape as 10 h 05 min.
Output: 1 h 37 min
